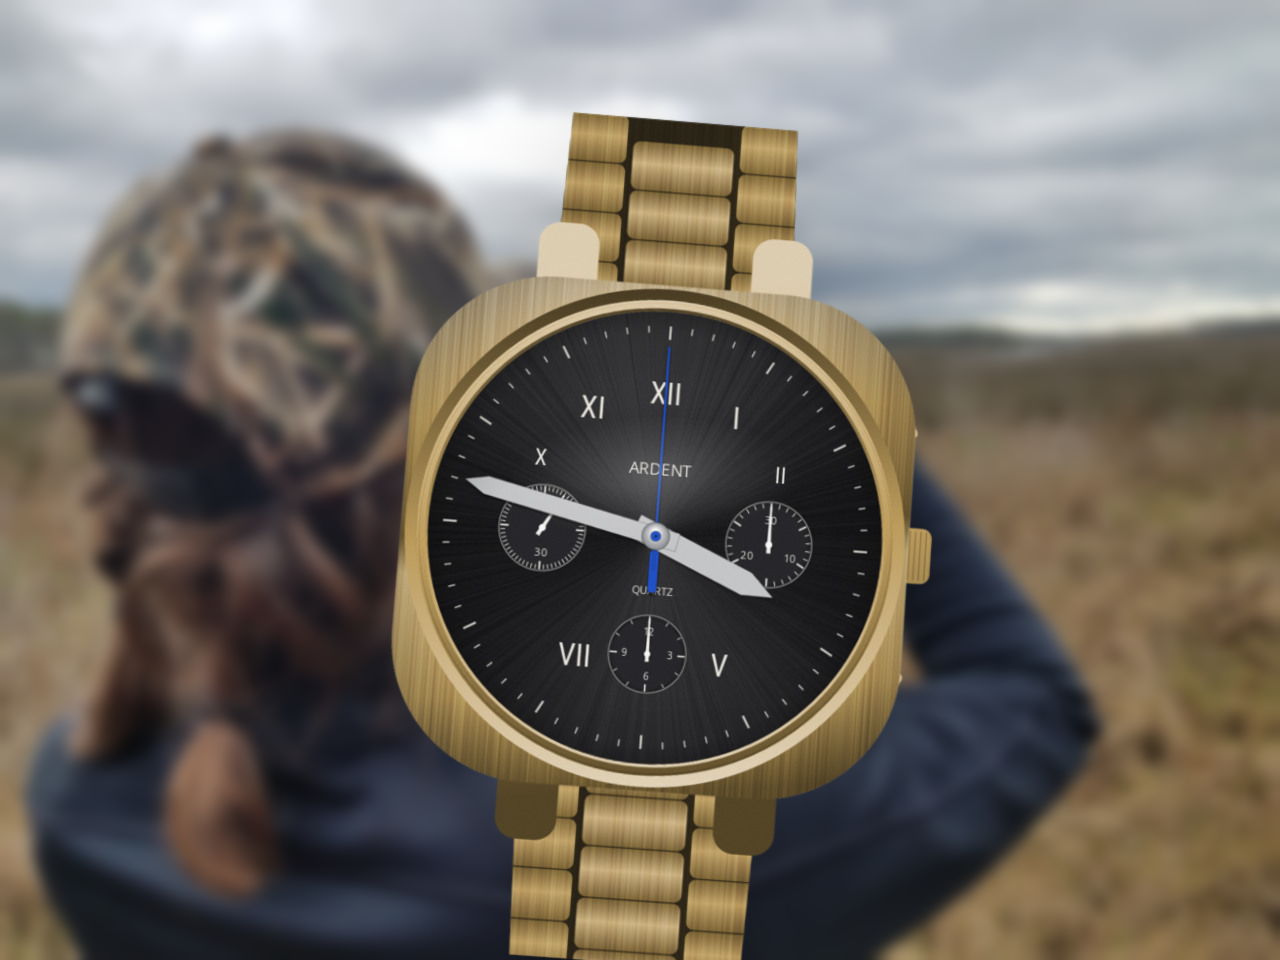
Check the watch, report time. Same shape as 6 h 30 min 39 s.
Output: 3 h 47 min 05 s
